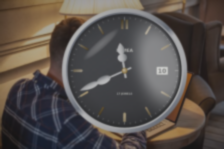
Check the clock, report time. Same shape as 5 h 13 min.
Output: 11 h 41 min
